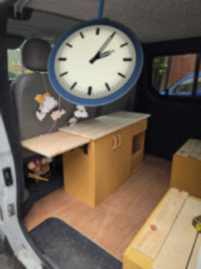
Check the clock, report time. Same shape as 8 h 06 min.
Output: 2 h 05 min
